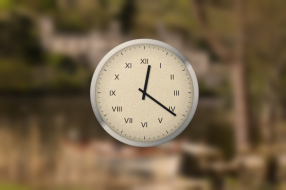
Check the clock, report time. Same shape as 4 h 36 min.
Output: 12 h 21 min
